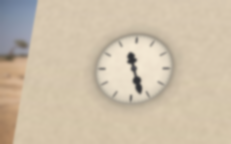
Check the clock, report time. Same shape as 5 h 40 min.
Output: 11 h 27 min
